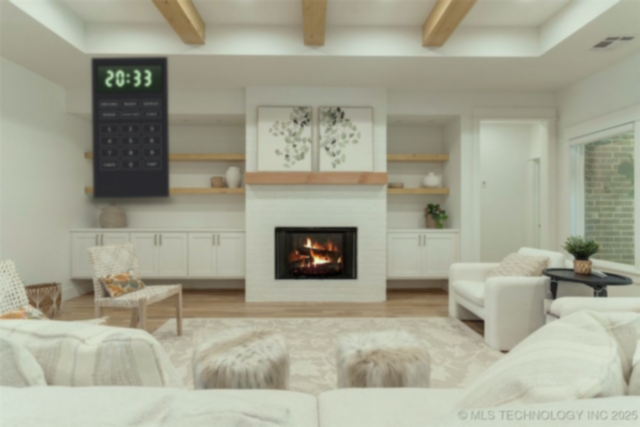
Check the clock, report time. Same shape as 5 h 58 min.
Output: 20 h 33 min
